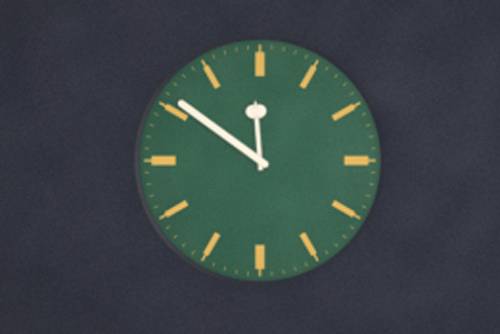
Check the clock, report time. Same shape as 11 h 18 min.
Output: 11 h 51 min
